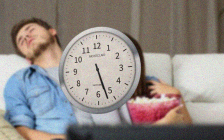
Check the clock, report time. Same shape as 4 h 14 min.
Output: 5 h 27 min
